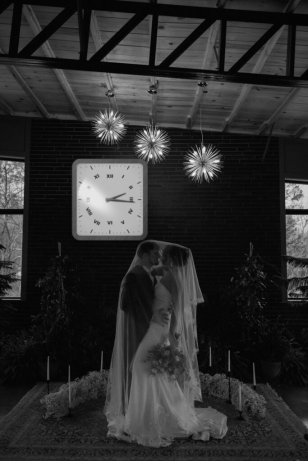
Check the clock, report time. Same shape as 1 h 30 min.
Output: 2 h 16 min
